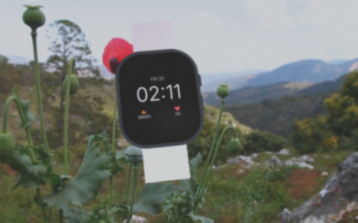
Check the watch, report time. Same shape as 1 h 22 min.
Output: 2 h 11 min
